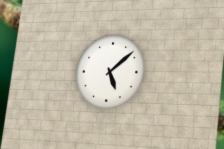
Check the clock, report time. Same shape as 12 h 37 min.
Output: 5 h 08 min
